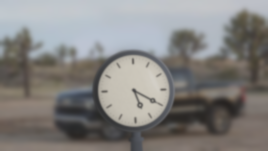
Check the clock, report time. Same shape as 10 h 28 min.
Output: 5 h 20 min
